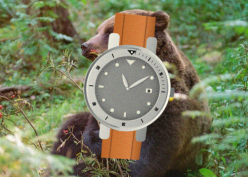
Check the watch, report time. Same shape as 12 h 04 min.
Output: 11 h 09 min
